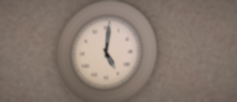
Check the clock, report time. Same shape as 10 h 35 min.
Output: 5 h 01 min
